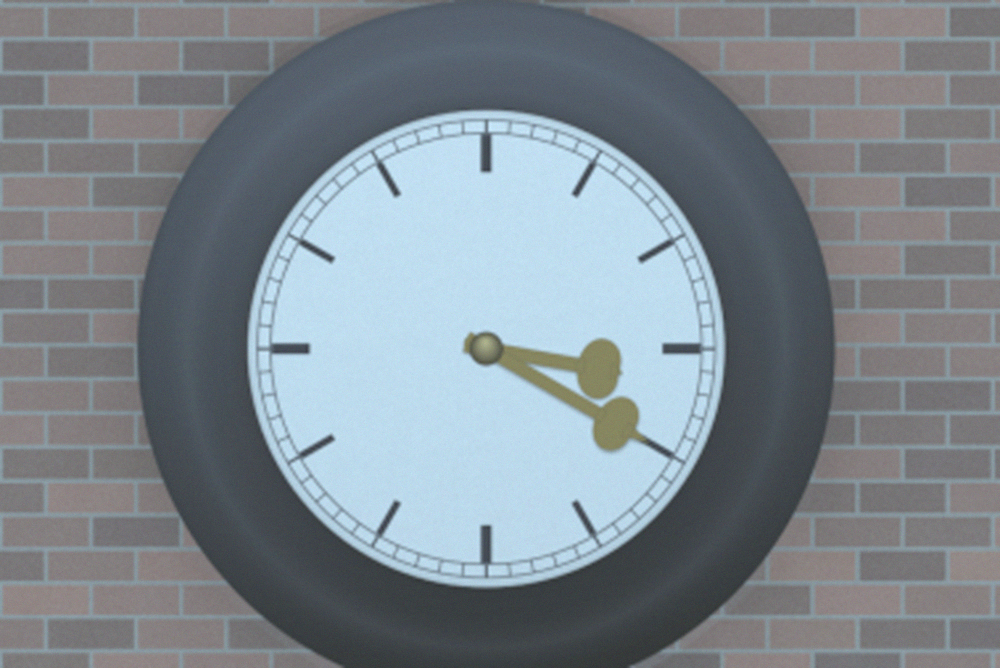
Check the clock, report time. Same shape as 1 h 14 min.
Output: 3 h 20 min
